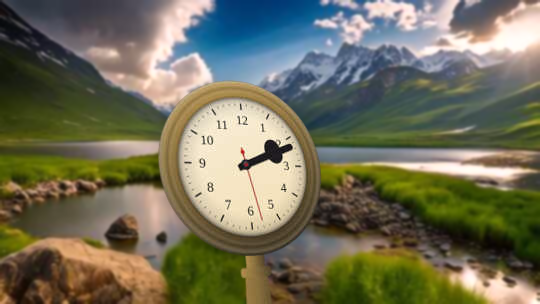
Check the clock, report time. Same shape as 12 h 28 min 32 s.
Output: 2 h 11 min 28 s
